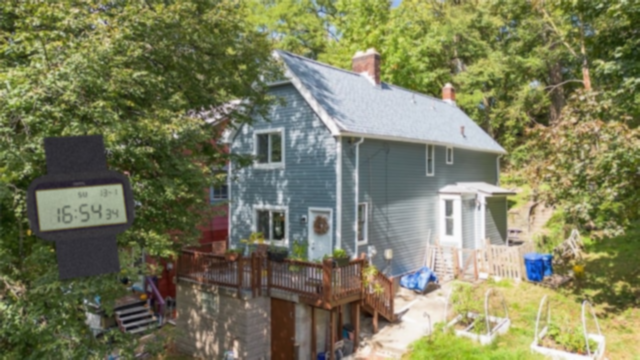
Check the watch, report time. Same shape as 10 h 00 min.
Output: 16 h 54 min
